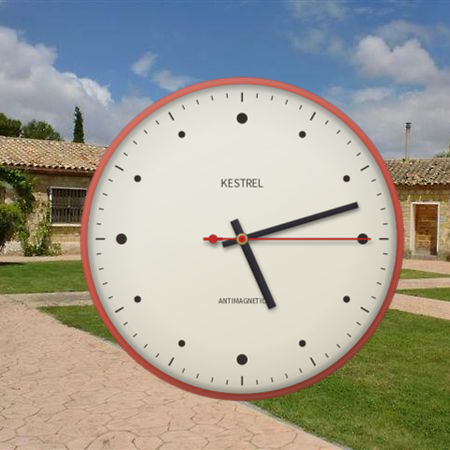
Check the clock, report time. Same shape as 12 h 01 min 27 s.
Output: 5 h 12 min 15 s
